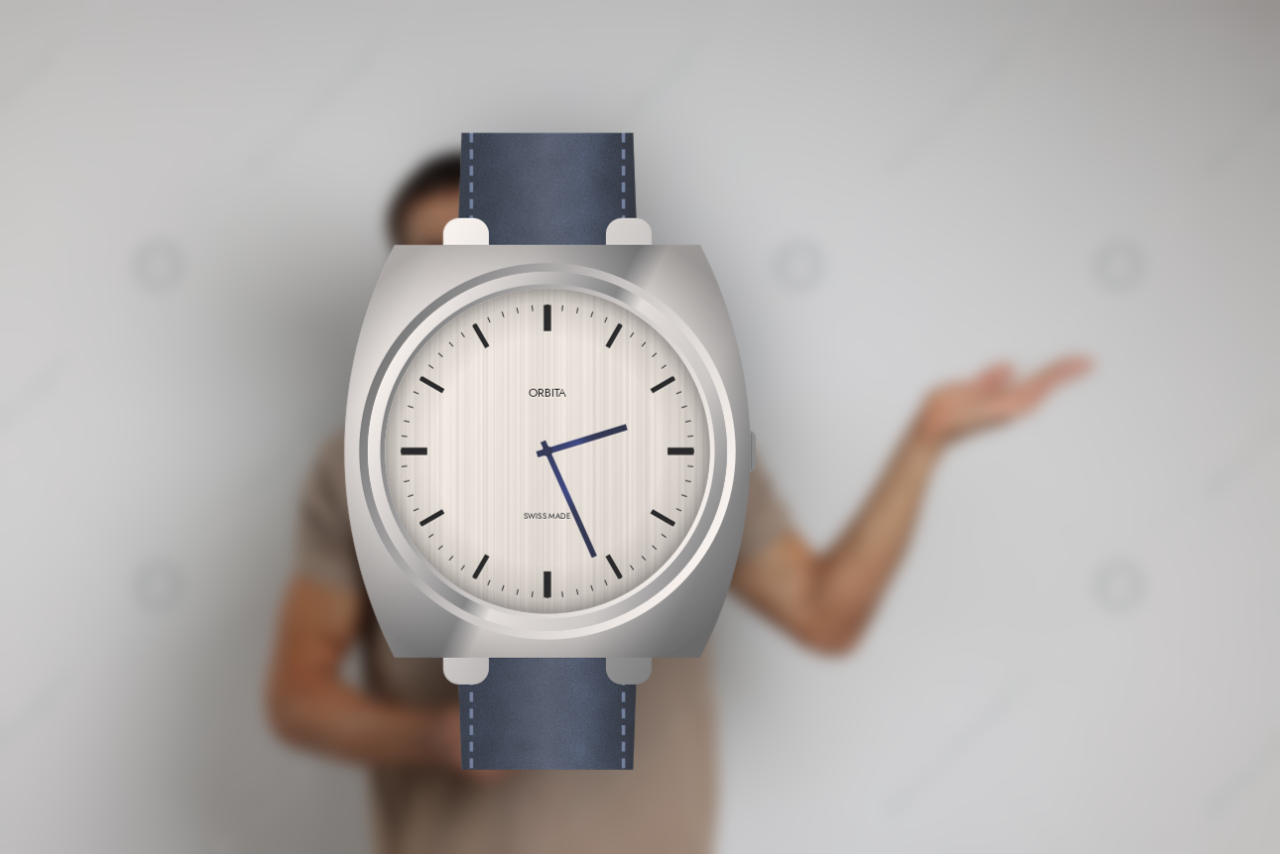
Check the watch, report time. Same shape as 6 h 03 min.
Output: 2 h 26 min
